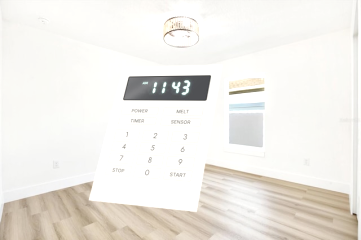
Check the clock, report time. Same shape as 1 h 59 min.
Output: 11 h 43 min
